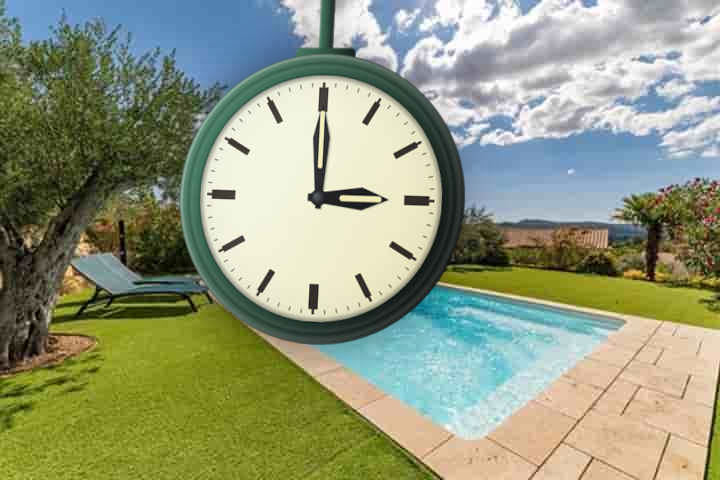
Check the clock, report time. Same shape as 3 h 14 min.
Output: 3 h 00 min
